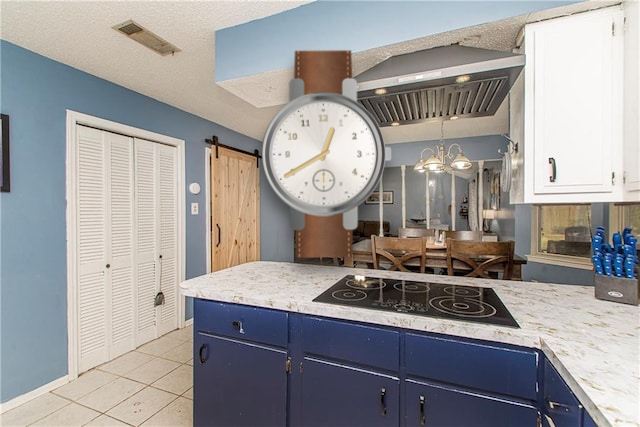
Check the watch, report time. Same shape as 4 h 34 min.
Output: 12 h 40 min
